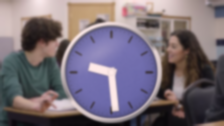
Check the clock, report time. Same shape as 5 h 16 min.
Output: 9 h 29 min
